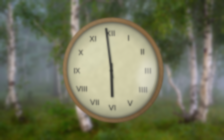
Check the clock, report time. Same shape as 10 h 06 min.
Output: 5 h 59 min
